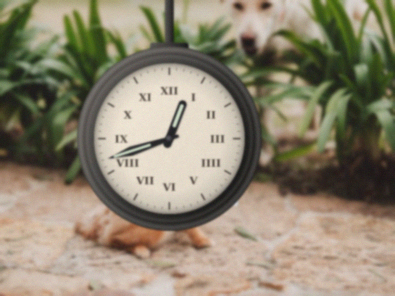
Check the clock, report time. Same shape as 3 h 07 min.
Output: 12 h 42 min
